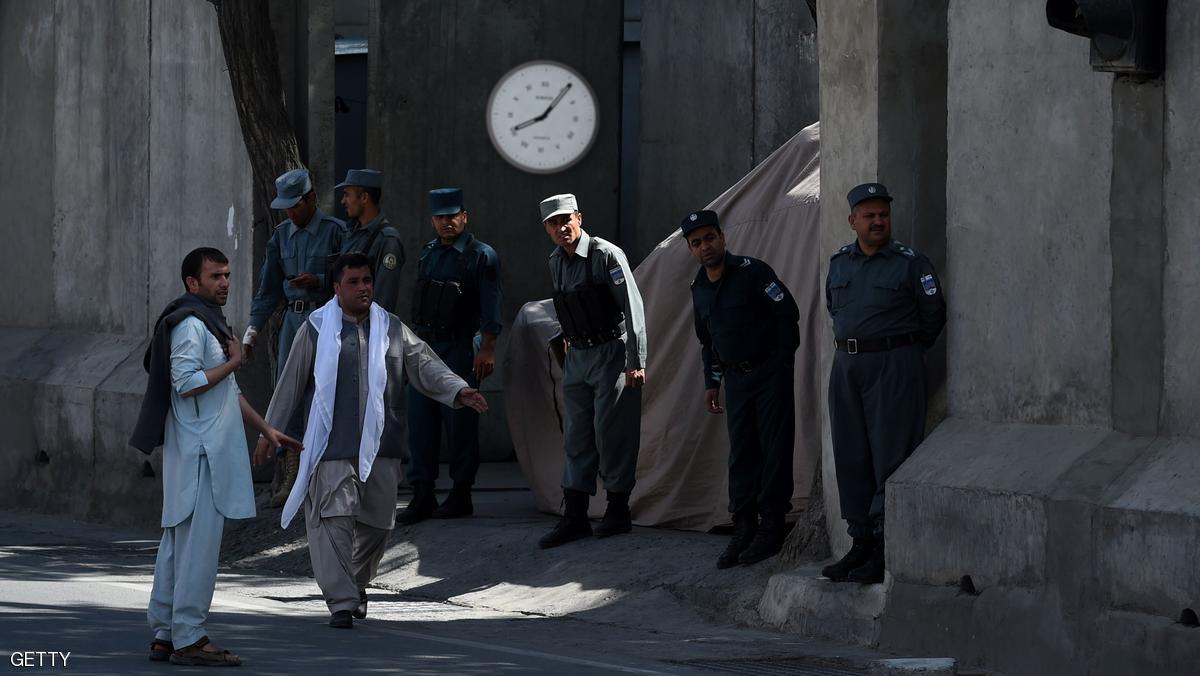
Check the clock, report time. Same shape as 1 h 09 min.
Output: 8 h 06 min
